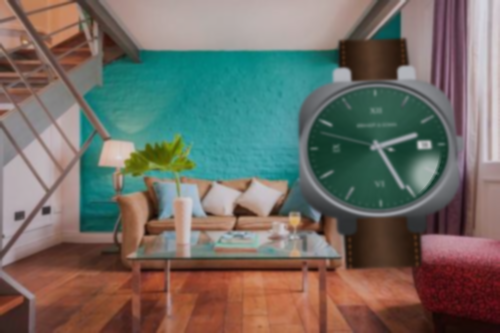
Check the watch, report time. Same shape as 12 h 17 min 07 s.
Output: 2 h 25 min 48 s
